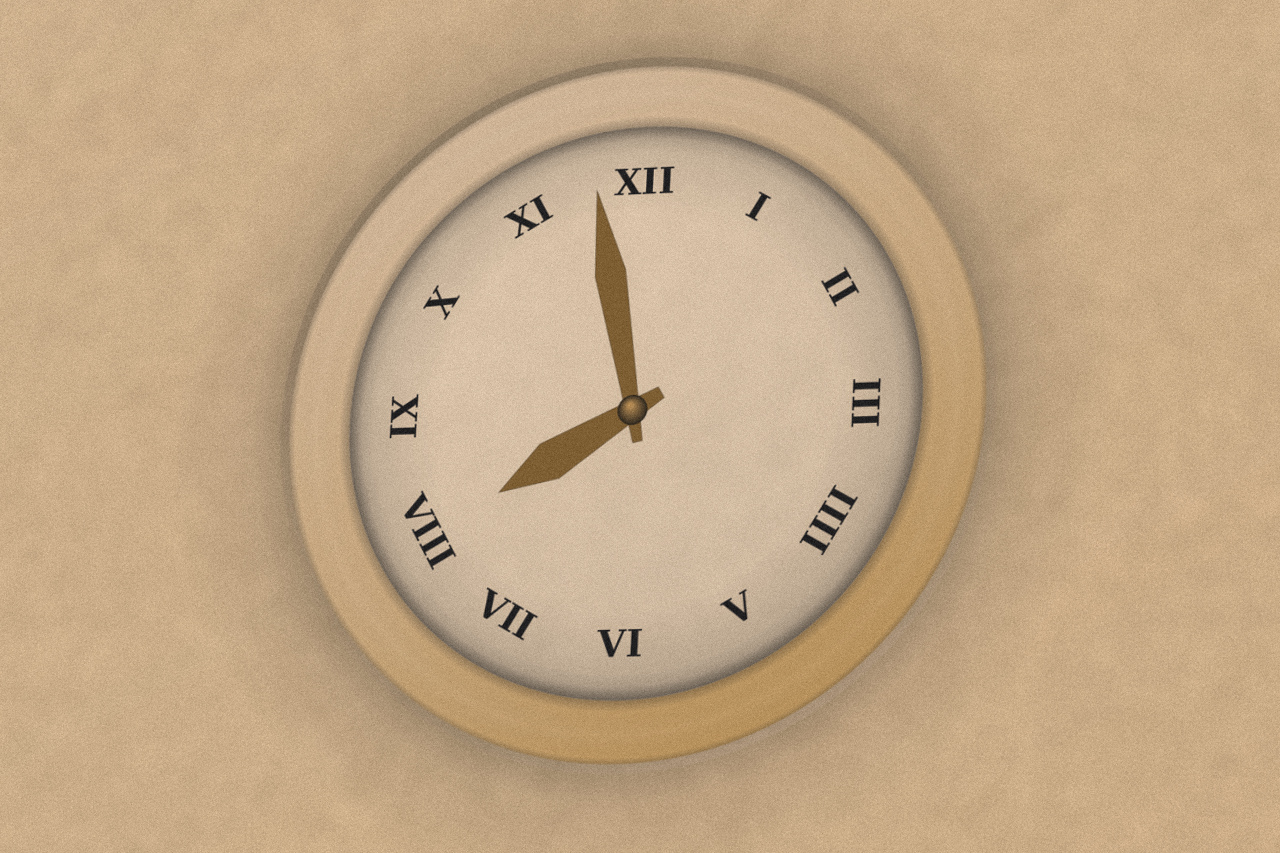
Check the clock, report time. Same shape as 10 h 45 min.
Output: 7 h 58 min
